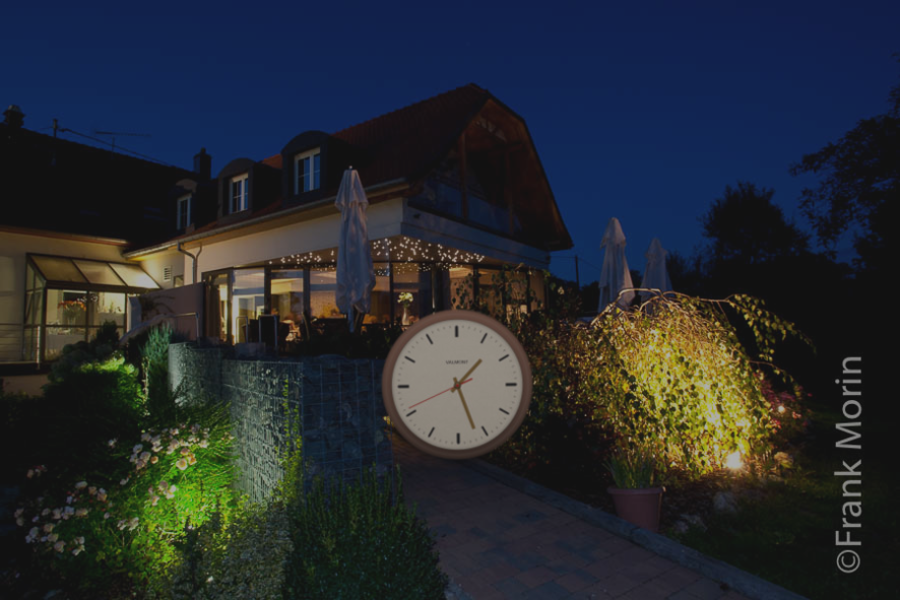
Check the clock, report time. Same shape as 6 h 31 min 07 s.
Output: 1 h 26 min 41 s
